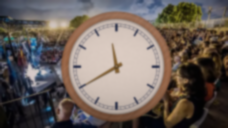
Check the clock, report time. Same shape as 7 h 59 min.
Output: 11 h 40 min
